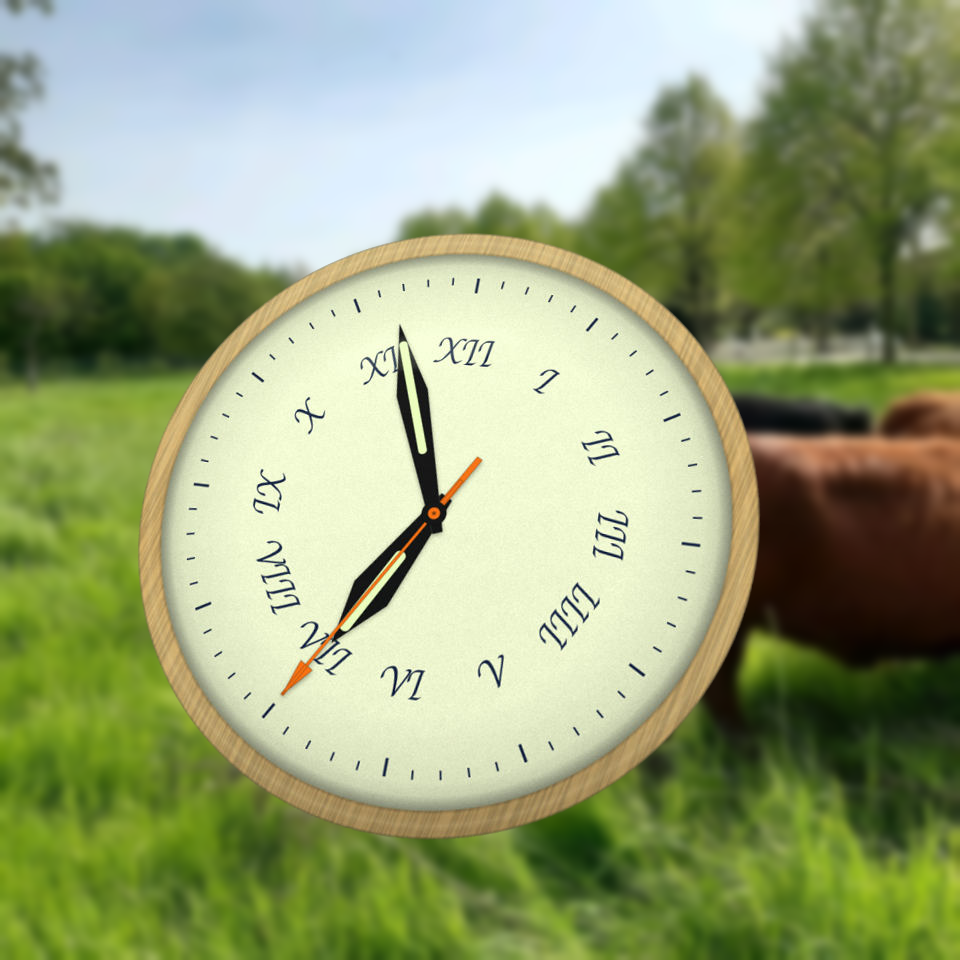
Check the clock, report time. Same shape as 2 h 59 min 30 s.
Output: 6 h 56 min 35 s
